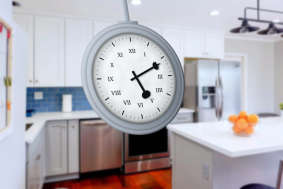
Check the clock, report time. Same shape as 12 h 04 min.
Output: 5 h 11 min
